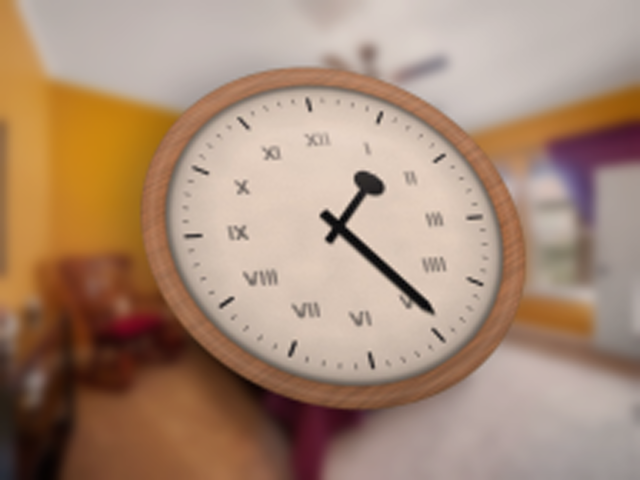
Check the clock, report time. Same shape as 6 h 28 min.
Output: 1 h 24 min
